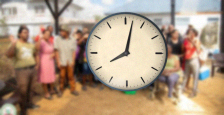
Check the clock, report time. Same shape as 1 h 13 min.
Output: 8 h 02 min
